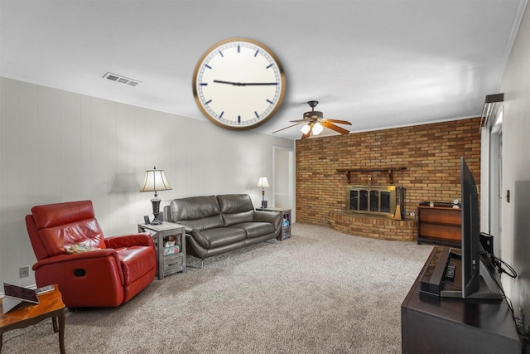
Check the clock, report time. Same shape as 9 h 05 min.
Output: 9 h 15 min
